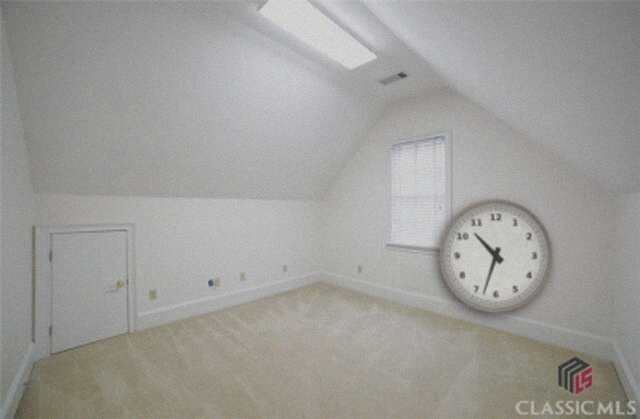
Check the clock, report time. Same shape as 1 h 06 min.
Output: 10 h 33 min
